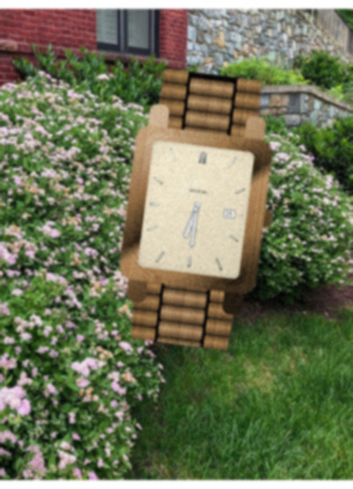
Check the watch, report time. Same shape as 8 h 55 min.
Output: 6 h 30 min
